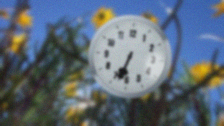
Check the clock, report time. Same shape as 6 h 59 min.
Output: 6 h 33 min
